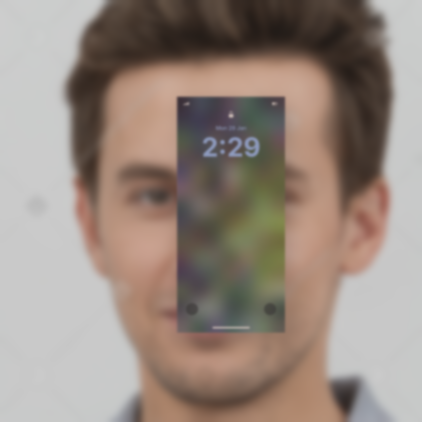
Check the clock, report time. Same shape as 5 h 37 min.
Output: 2 h 29 min
